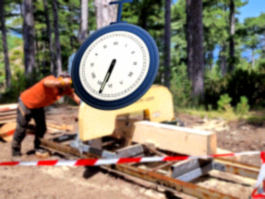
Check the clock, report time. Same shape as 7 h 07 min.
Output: 6 h 33 min
